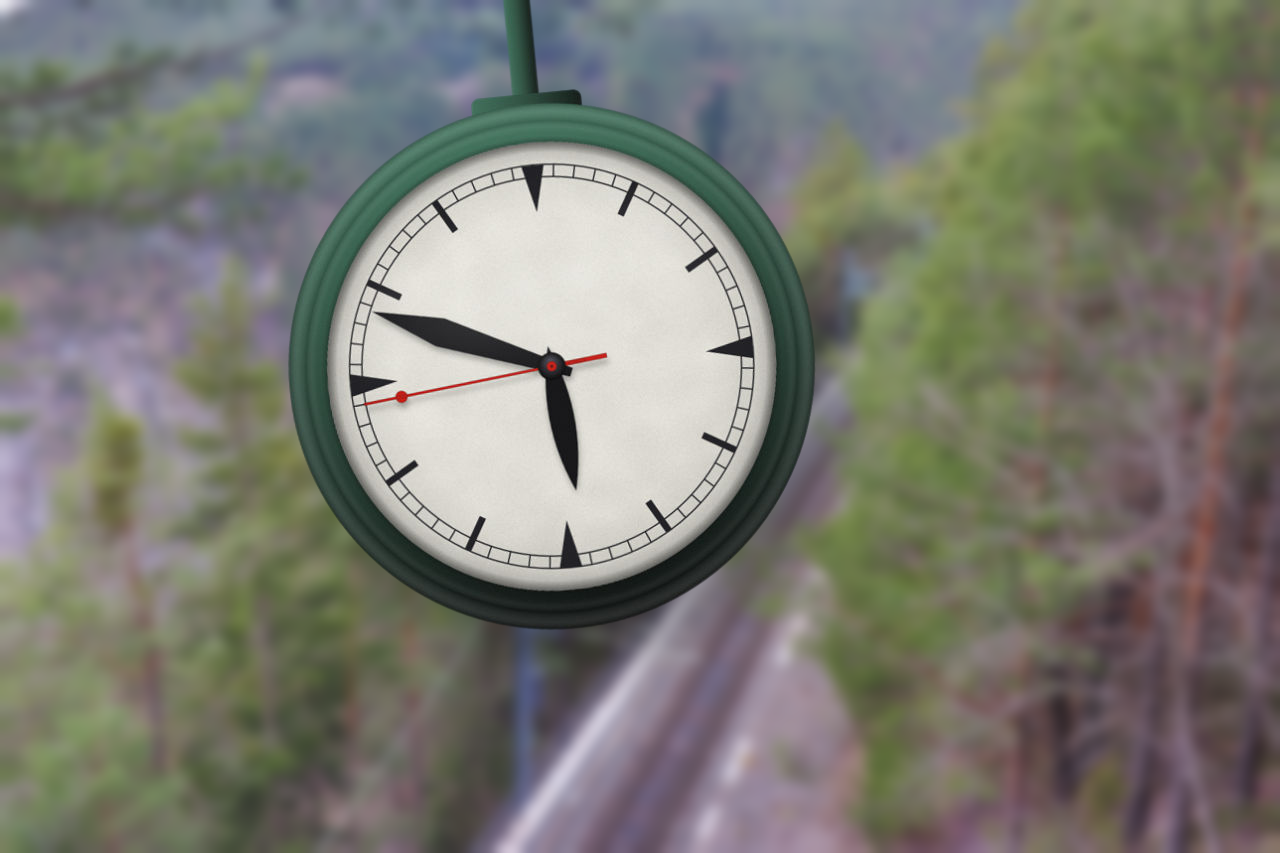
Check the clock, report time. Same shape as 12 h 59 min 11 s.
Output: 5 h 48 min 44 s
